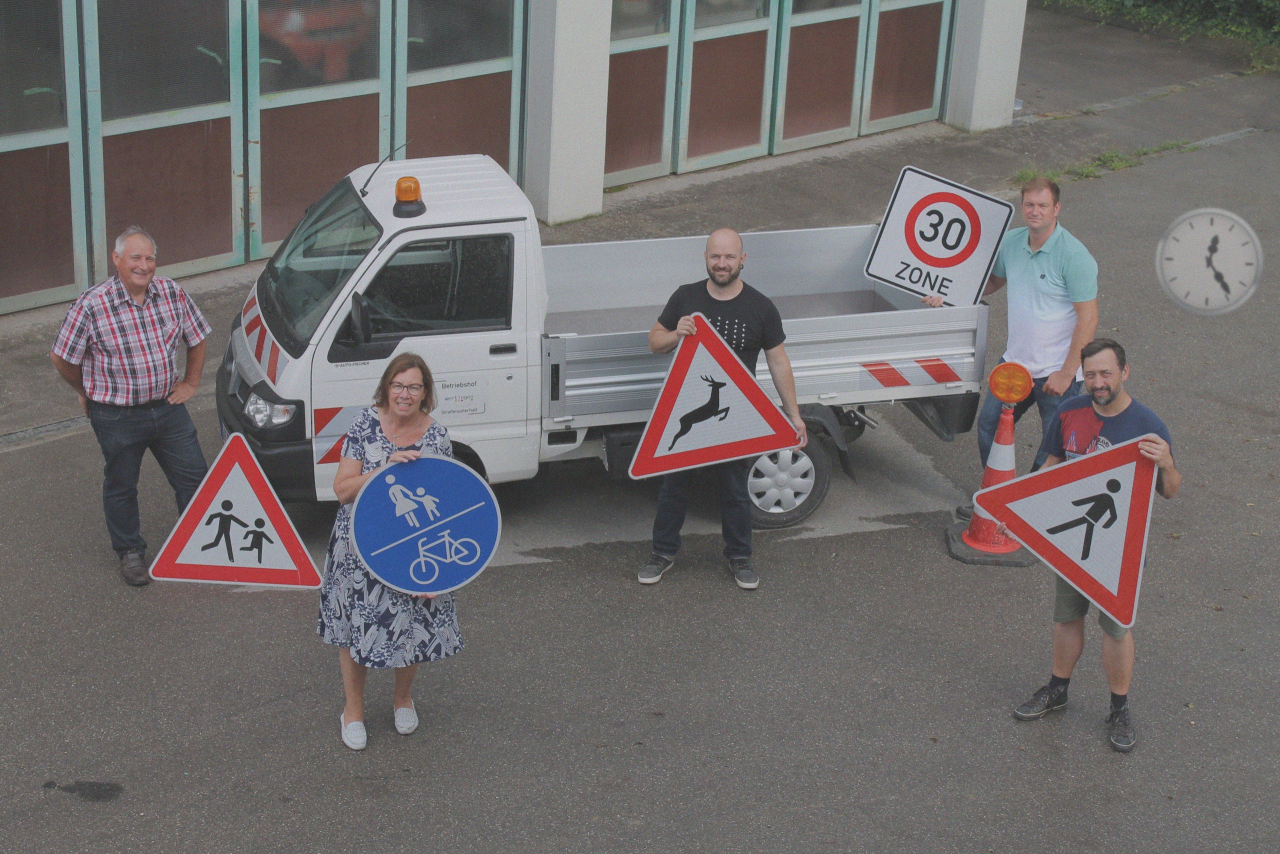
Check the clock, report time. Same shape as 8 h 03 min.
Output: 12 h 24 min
